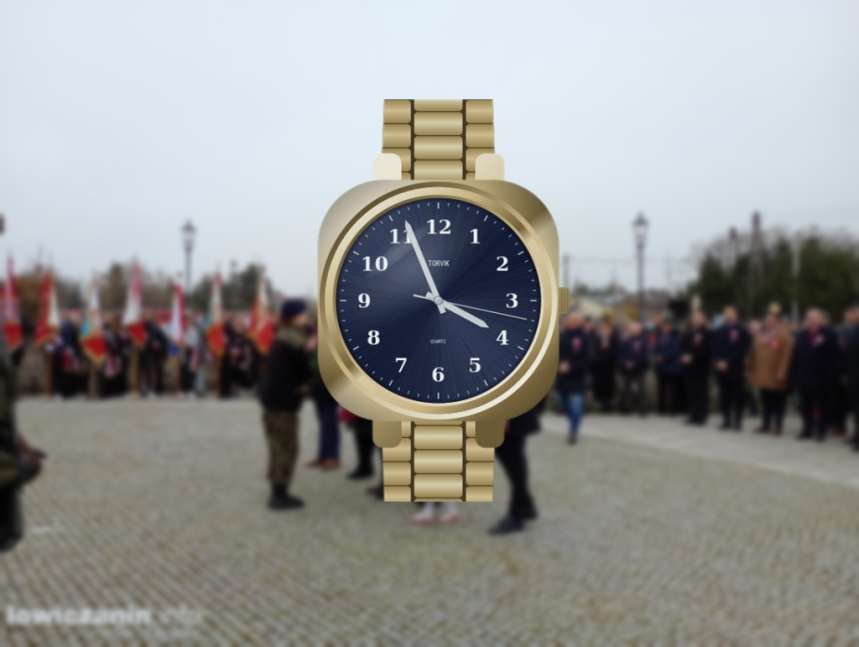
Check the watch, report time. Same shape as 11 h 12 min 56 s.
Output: 3 h 56 min 17 s
